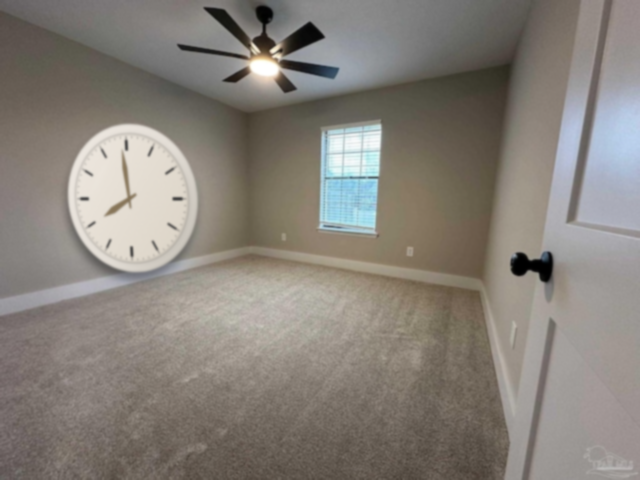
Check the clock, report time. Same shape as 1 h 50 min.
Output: 7 h 59 min
